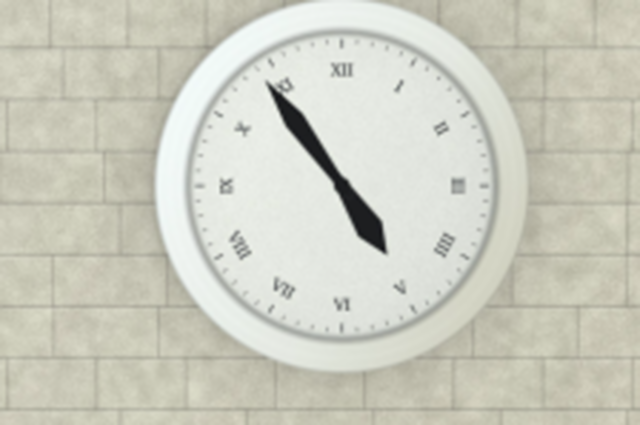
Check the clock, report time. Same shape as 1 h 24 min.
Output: 4 h 54 min
